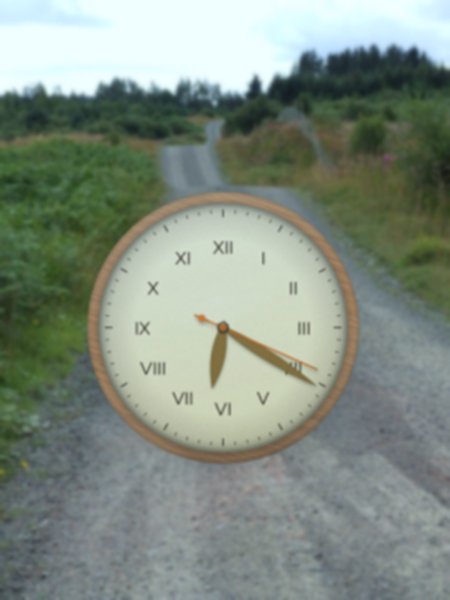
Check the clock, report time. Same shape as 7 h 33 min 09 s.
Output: 6 h 20 min 19 s
